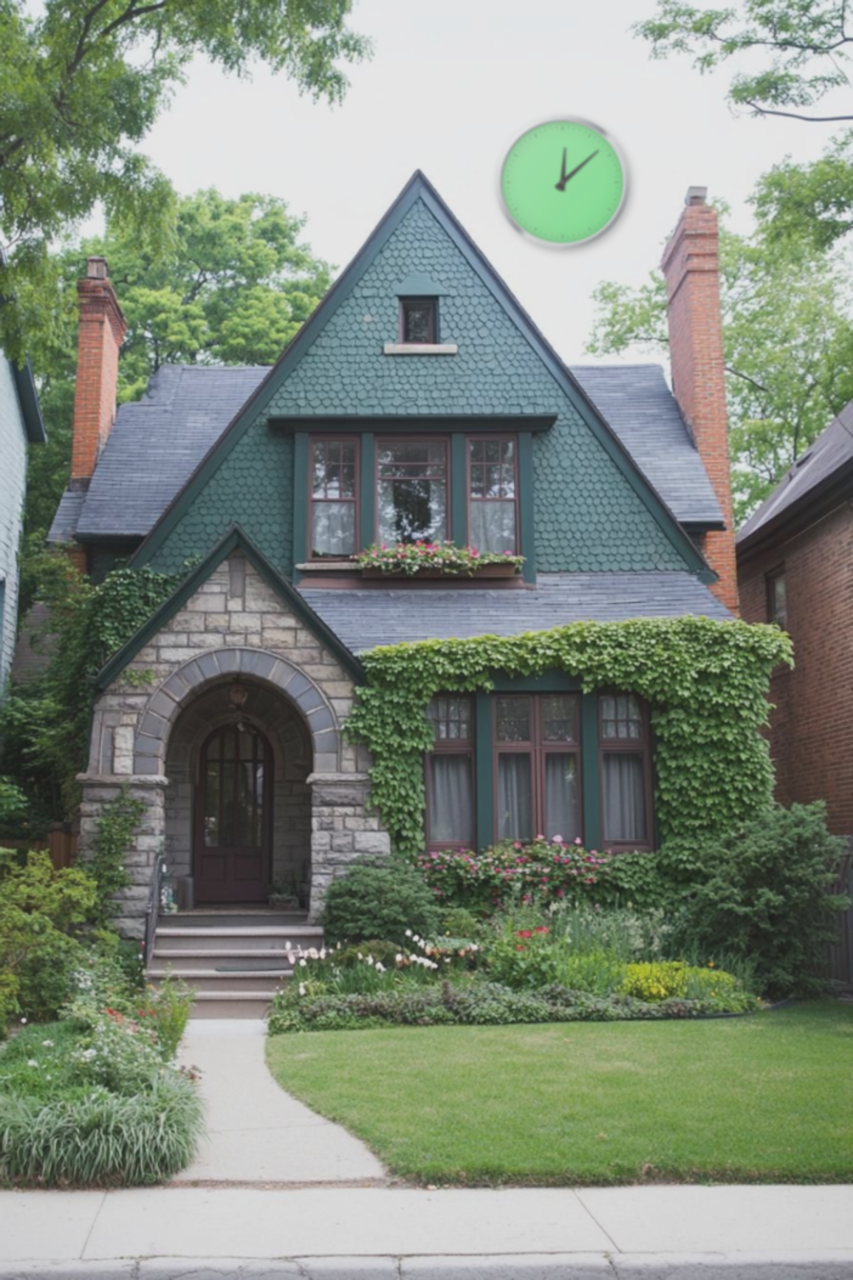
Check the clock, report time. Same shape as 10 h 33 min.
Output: 12 h 08 min
